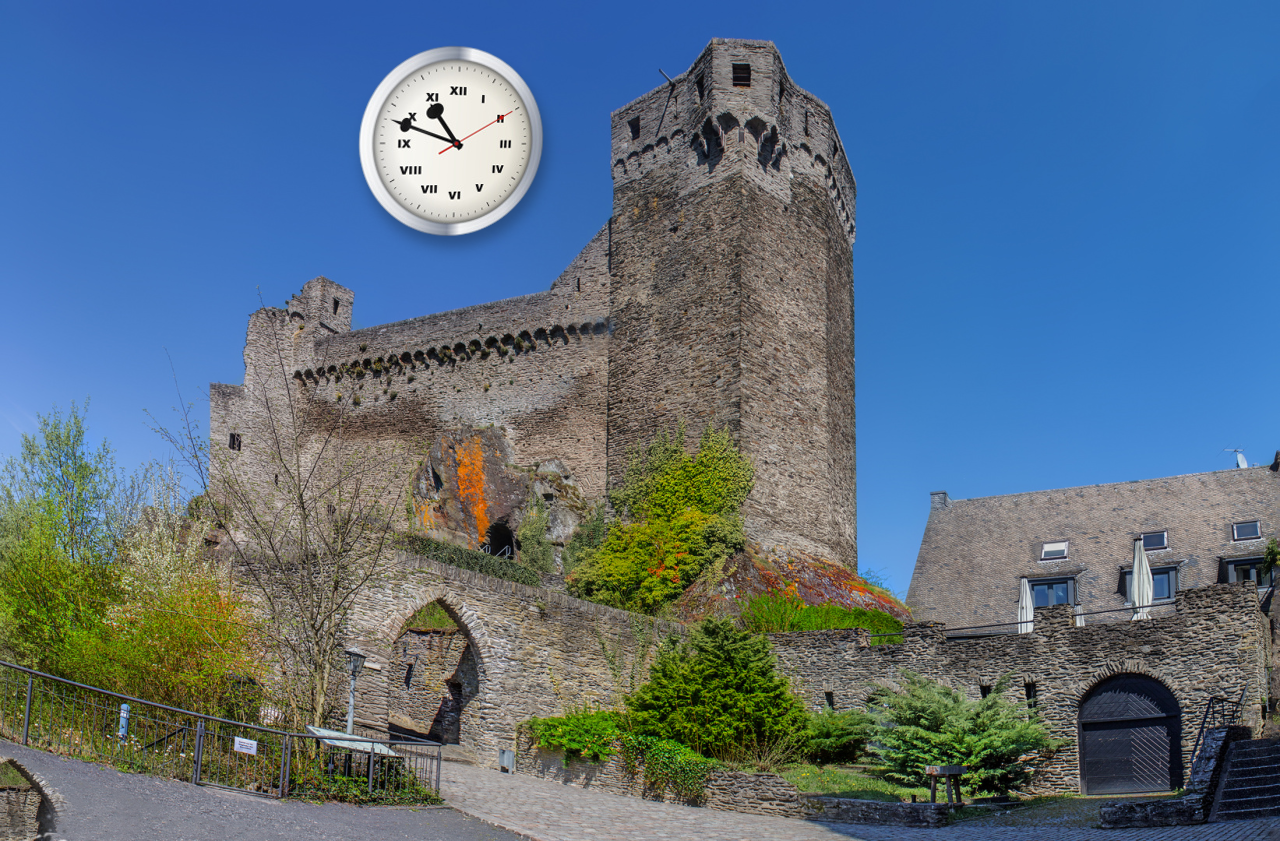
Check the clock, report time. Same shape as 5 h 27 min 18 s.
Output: 10 h 48 min 10 s
